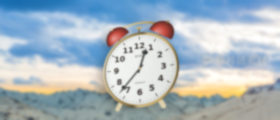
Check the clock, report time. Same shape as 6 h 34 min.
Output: 12 h 37 min
